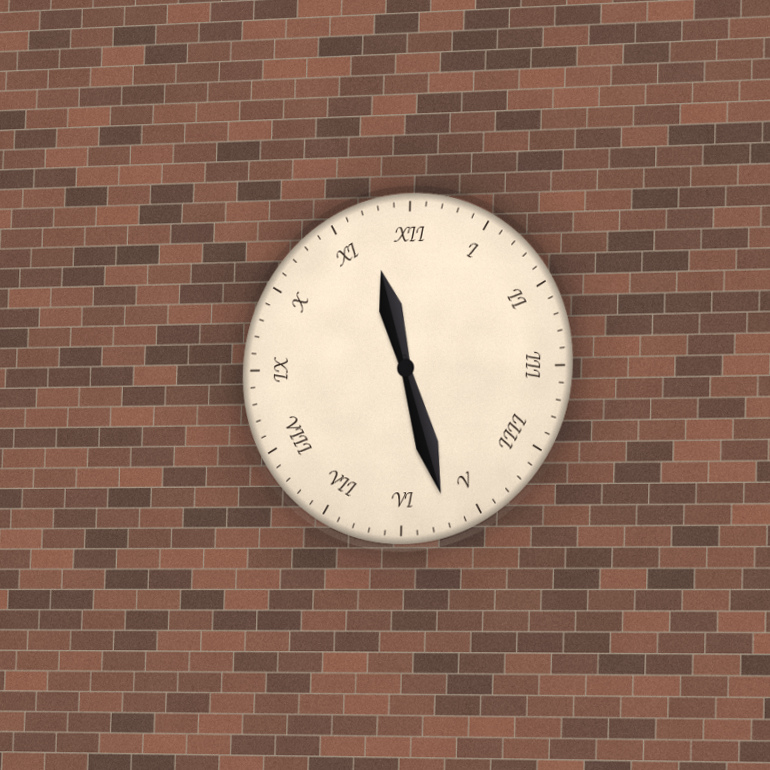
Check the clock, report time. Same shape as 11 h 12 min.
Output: 11 h 27 min
